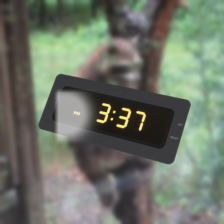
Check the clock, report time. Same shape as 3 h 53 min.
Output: 3 h 37 min
